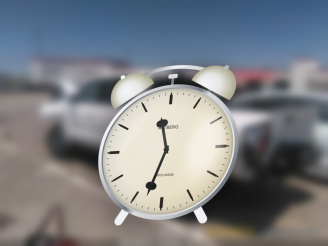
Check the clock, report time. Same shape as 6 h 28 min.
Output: 11 h 33 min
